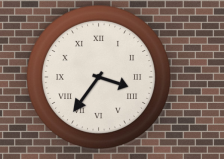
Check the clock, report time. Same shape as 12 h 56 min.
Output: 3 h 36 min
